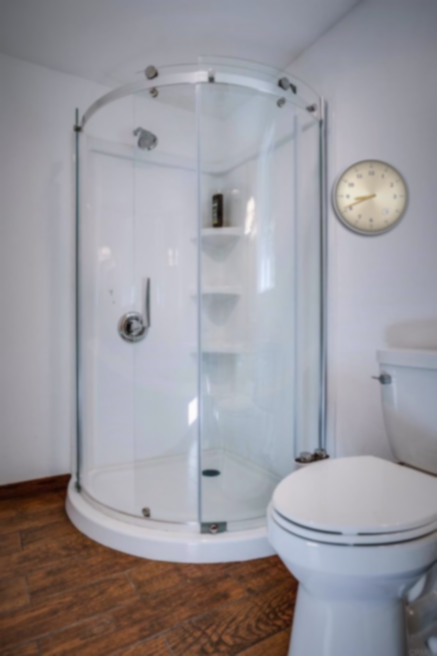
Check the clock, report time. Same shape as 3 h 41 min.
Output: 8 h 41 min
